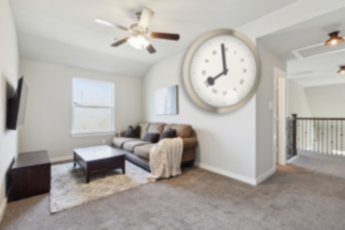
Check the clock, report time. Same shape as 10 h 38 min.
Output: 7 h 59 min
